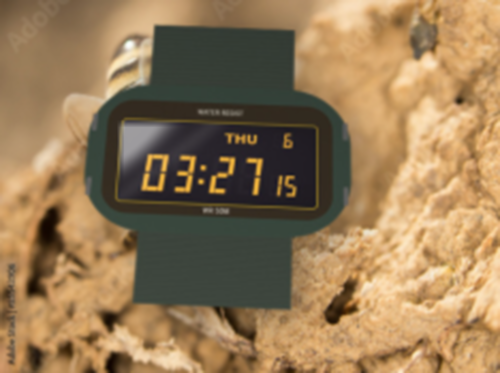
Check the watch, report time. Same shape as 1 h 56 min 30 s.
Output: 3 h 27 min 15 s
